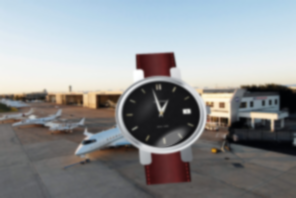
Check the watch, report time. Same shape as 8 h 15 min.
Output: 12 h 58 min
